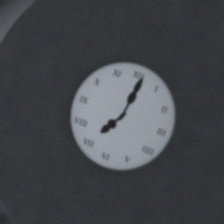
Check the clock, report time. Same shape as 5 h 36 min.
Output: 7 h 01 min
